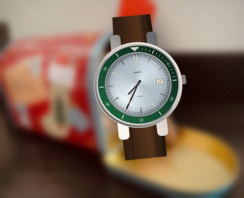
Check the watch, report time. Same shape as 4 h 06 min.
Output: 7 h 35 min
